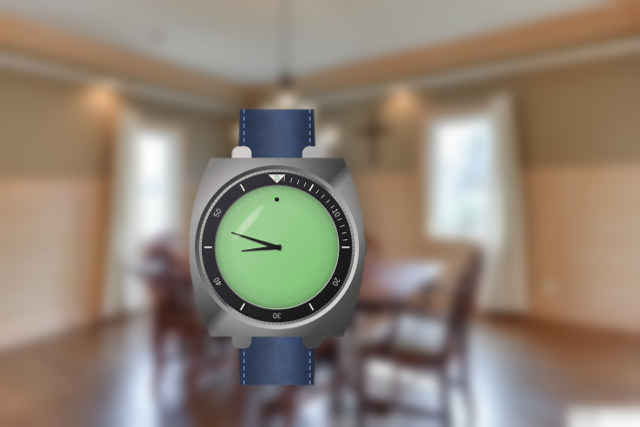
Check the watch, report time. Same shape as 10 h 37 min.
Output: 8 h 48 min
